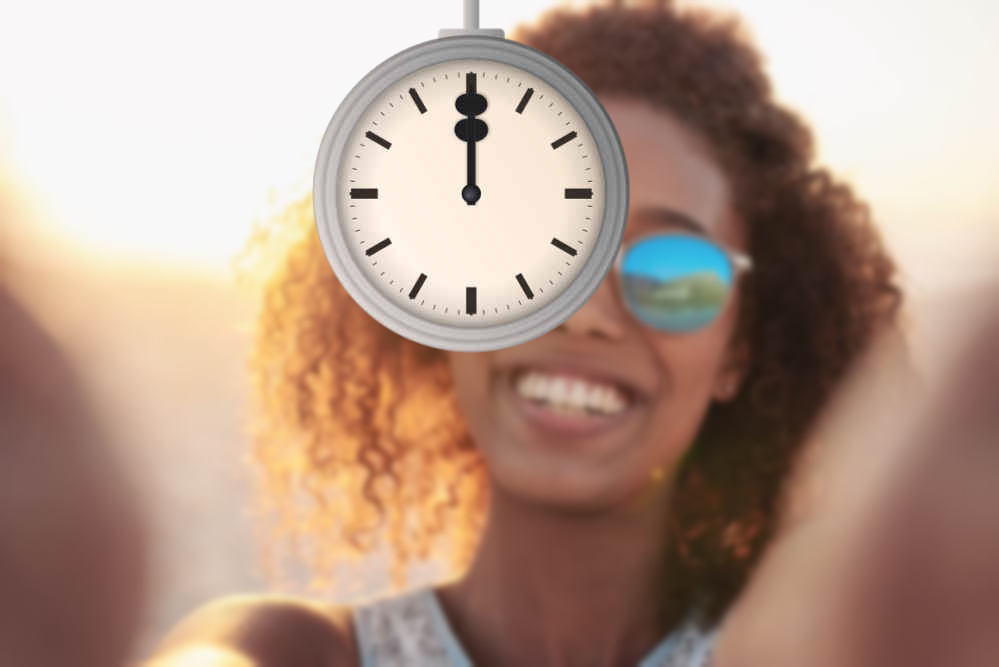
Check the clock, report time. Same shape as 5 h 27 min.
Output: 12 h 00 min
